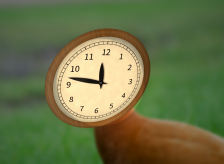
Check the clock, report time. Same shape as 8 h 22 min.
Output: 11 h 47 min
